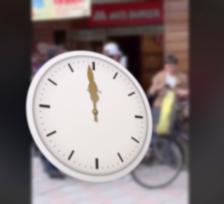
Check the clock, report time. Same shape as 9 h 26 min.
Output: 11 h 59 min
